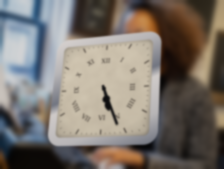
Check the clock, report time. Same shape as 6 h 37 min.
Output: 5 h 26 min
